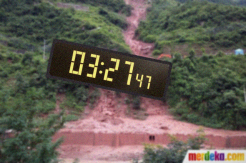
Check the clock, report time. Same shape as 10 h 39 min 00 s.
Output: 3 h 27 min 47 s
